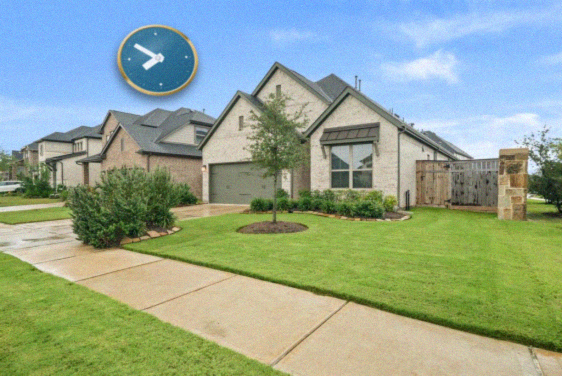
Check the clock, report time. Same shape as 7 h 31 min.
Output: 7 h 51 min
